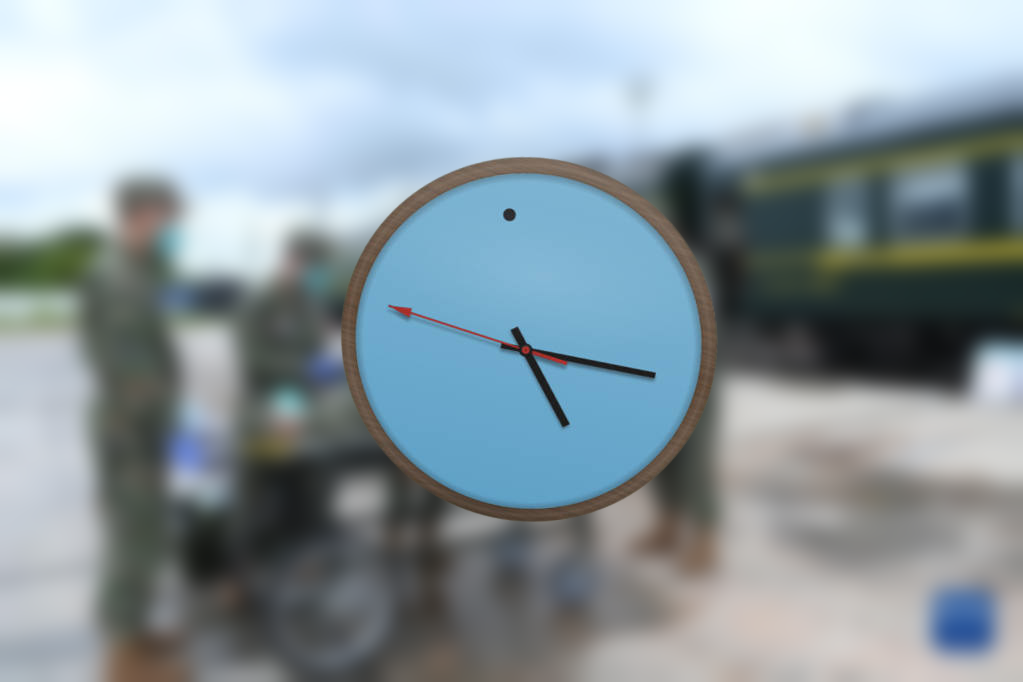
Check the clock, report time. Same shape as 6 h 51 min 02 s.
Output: 5 h 17 min 49 s
